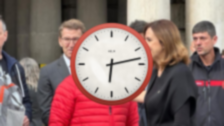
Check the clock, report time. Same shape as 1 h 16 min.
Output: 6 h 13 min
